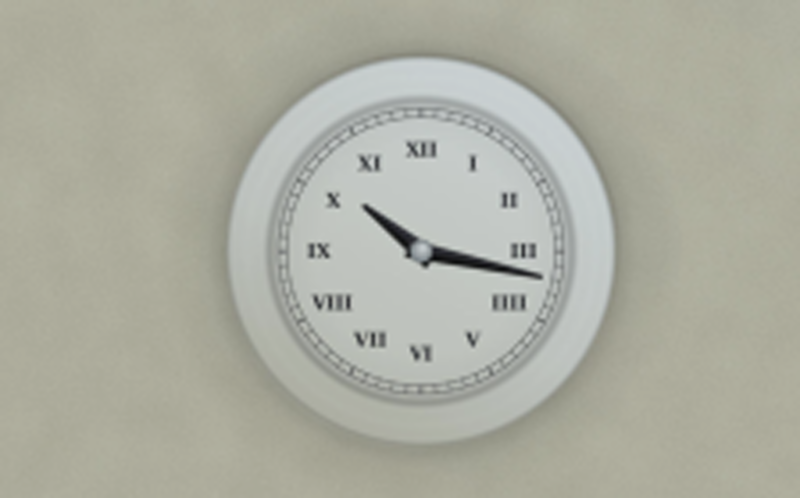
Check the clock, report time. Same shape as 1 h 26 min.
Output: 10 h 17 min
